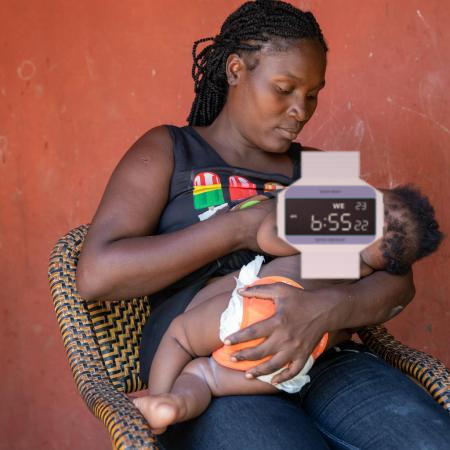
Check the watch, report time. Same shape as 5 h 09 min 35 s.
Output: 6 h 55 min 22 s
